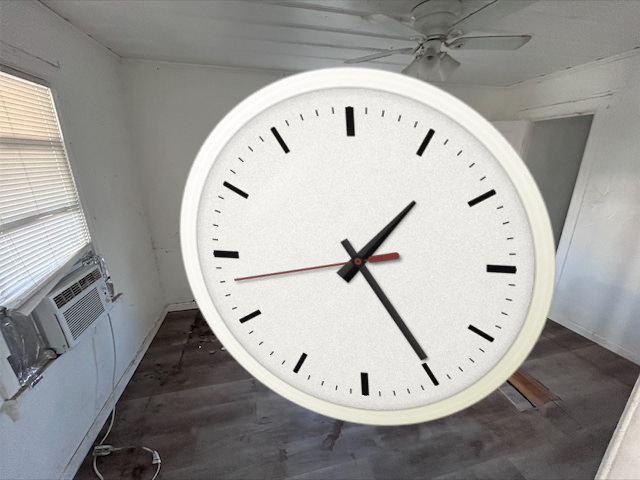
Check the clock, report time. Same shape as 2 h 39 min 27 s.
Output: 1 h 24 min 43 s
